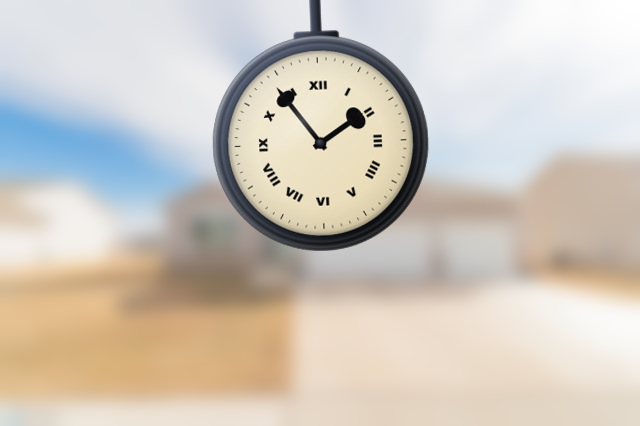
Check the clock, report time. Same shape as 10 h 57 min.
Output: 1 h 54 min
